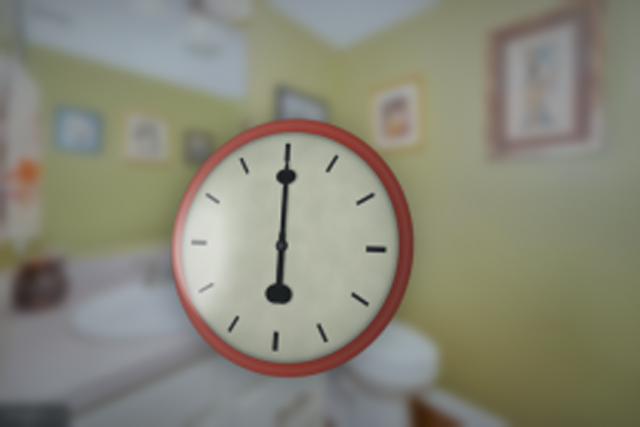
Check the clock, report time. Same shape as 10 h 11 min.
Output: 6 h 00 min
